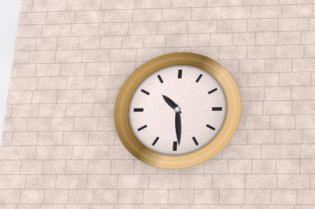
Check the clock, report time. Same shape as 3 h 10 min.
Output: 10 h 29 min
